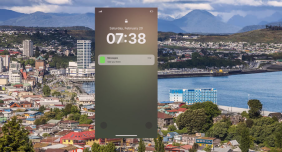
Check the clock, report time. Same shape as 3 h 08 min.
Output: 7 h 38 min
